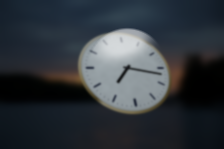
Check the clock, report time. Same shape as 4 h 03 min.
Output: 7 h 17 min
